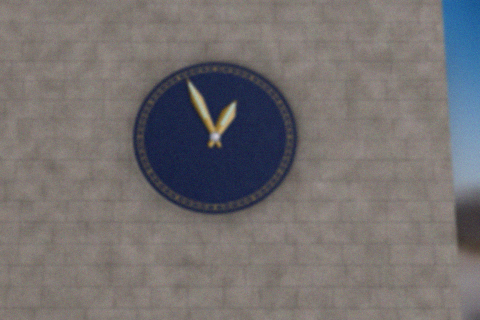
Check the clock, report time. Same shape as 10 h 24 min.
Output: 12 h 56 min
